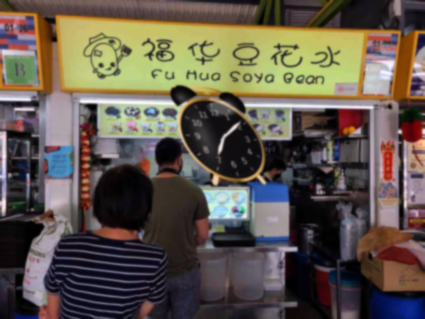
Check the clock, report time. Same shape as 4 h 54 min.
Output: 7 h 09 min
